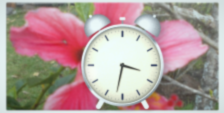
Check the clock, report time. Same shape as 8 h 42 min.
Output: 3 h 32 min
